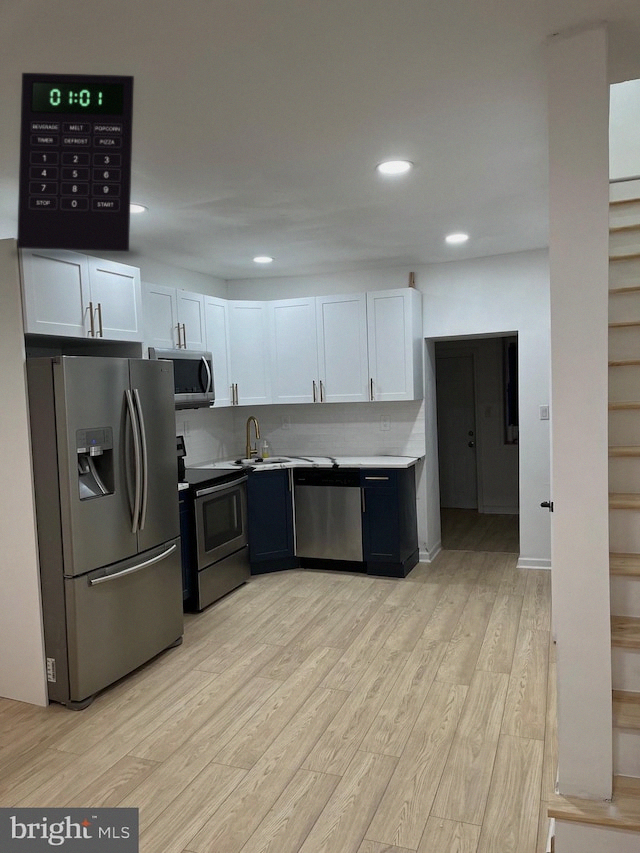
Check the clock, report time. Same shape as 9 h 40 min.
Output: 1 h 01 min
